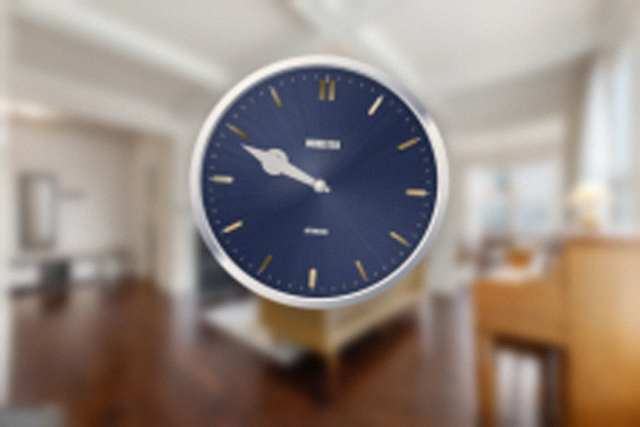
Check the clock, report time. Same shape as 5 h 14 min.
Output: 9 h 49 min
